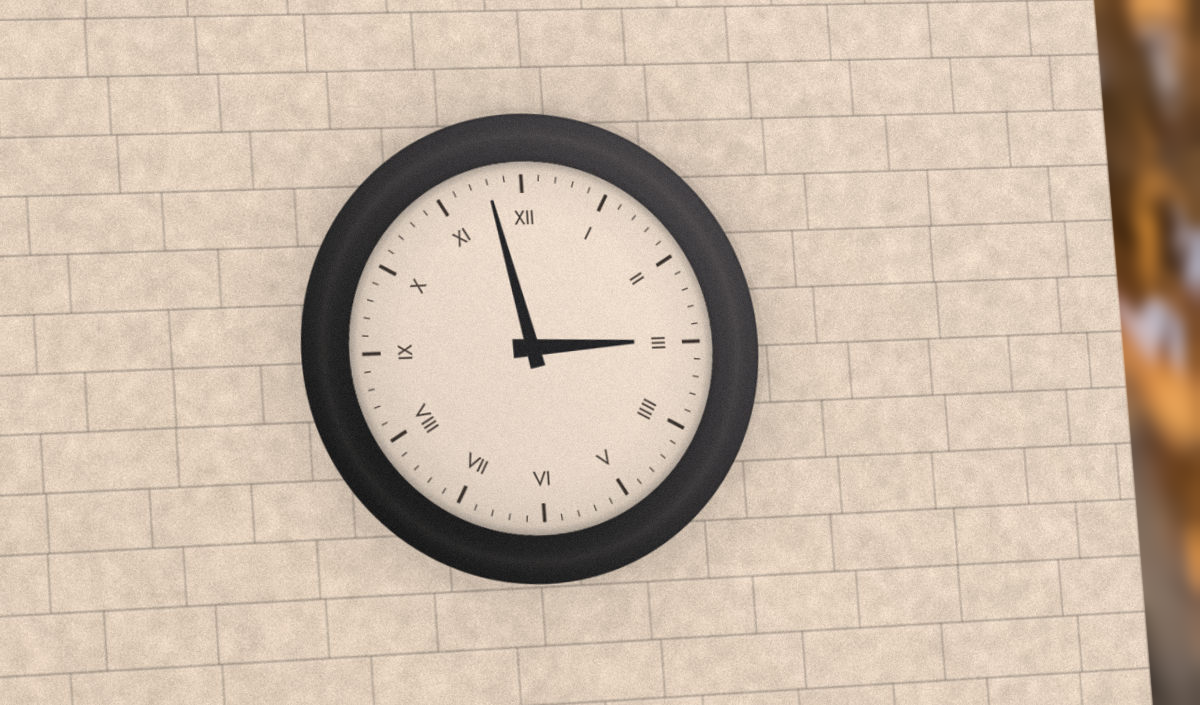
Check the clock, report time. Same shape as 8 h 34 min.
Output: 2 h 58 min
